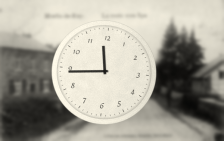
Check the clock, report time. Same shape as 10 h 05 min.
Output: 11 h 44 min
